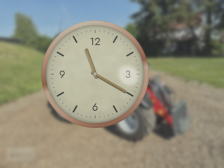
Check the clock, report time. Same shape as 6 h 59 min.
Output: 11 h 20 min
